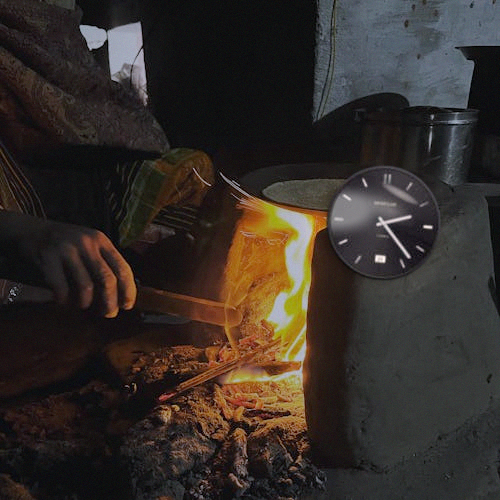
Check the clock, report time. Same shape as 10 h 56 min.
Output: 2 h 23 min
